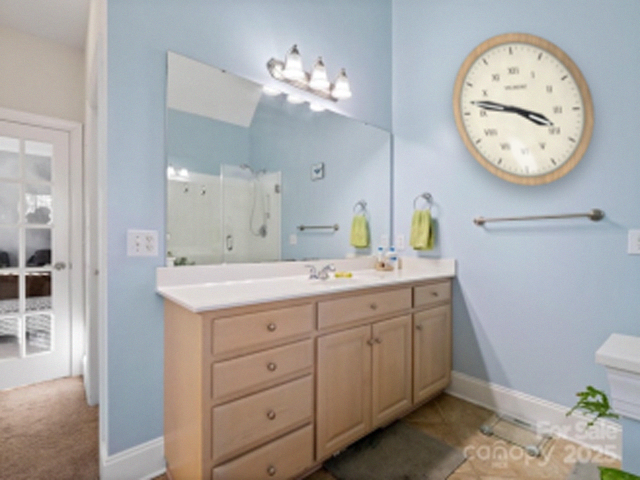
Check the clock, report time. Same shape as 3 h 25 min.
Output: 3 h 47 min
